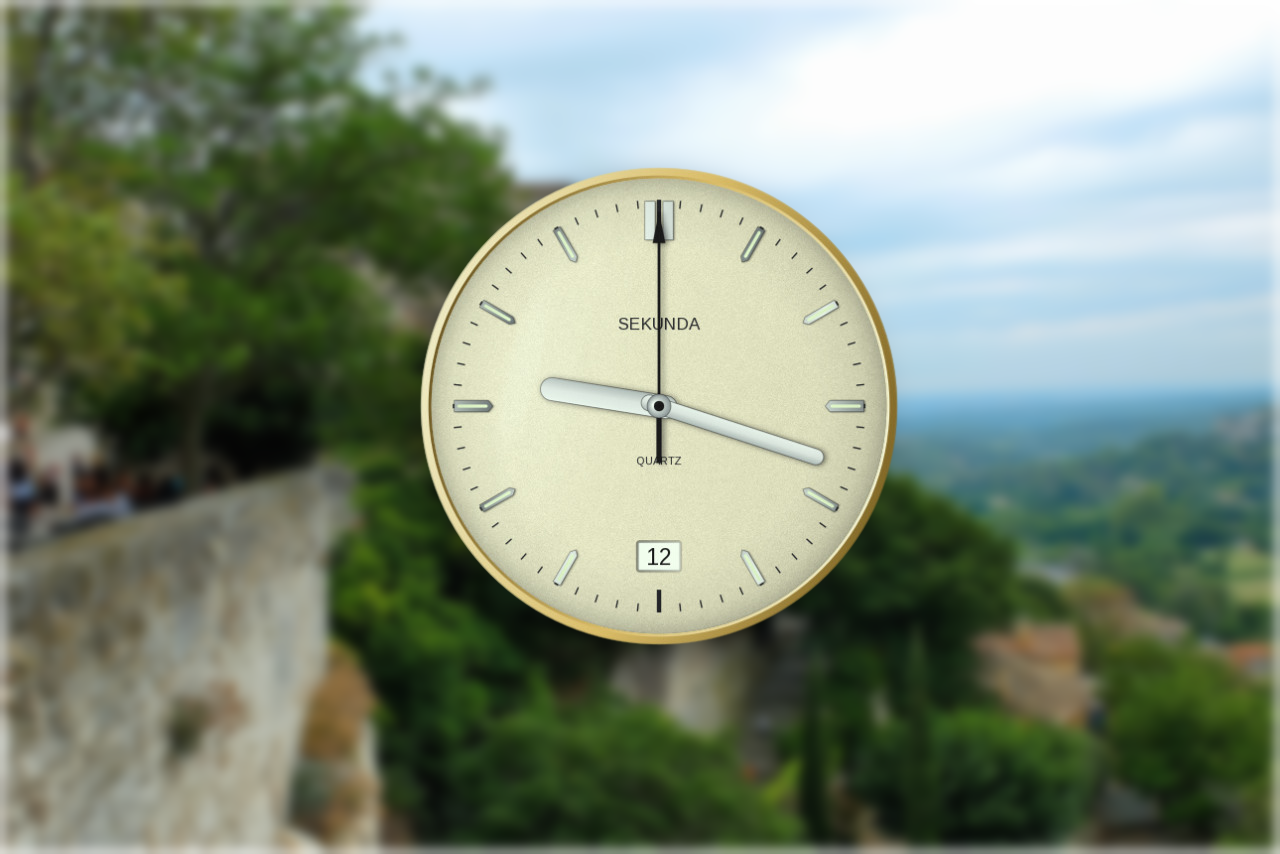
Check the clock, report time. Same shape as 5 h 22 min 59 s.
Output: 9 h 18 min 00 s
